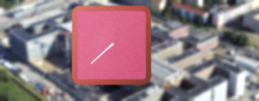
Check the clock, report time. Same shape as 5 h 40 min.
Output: 7 h 38 min
